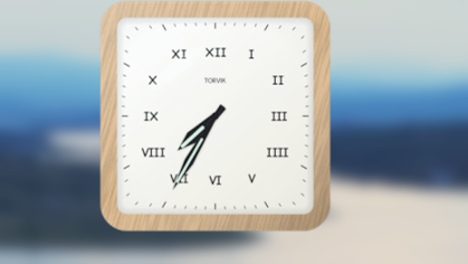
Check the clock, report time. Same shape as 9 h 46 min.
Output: 7 h 35 min
